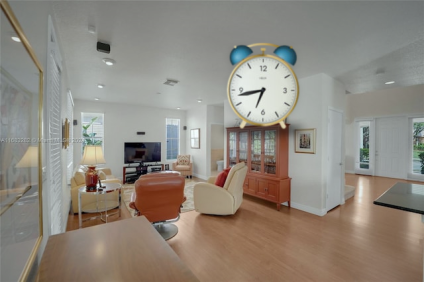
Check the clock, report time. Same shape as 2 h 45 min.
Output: 6 h 43 min
